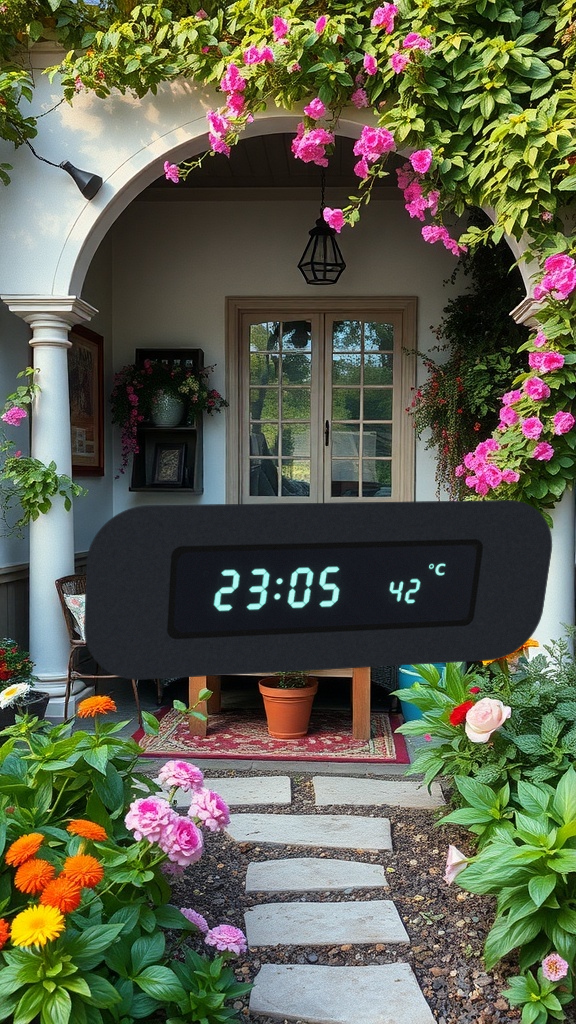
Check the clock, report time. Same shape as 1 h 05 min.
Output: 23 h 05 min
